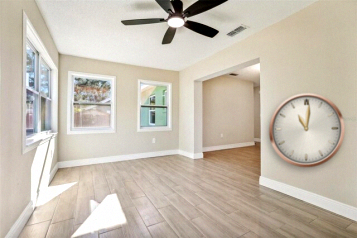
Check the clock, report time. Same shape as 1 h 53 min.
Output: 11 h 01 min
